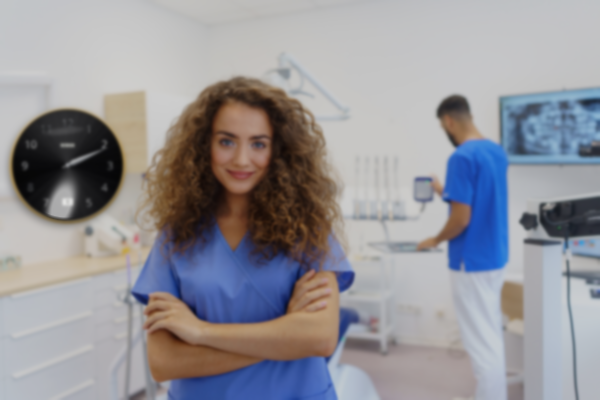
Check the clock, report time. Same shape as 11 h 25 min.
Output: 2 h 11 min
